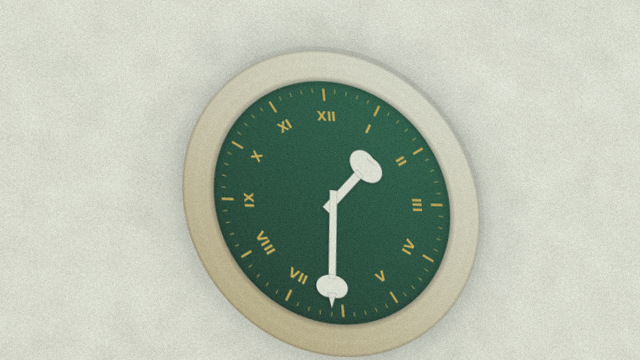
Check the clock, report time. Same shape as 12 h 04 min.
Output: 1 h 31 min
